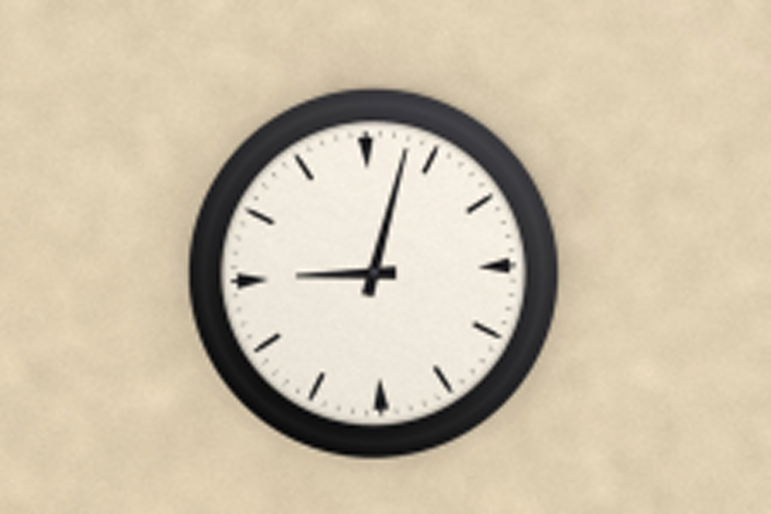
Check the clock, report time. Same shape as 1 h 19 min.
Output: 9 h 03 min
